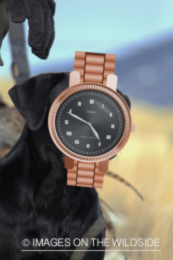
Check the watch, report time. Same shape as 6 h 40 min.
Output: 4 h 49 min
